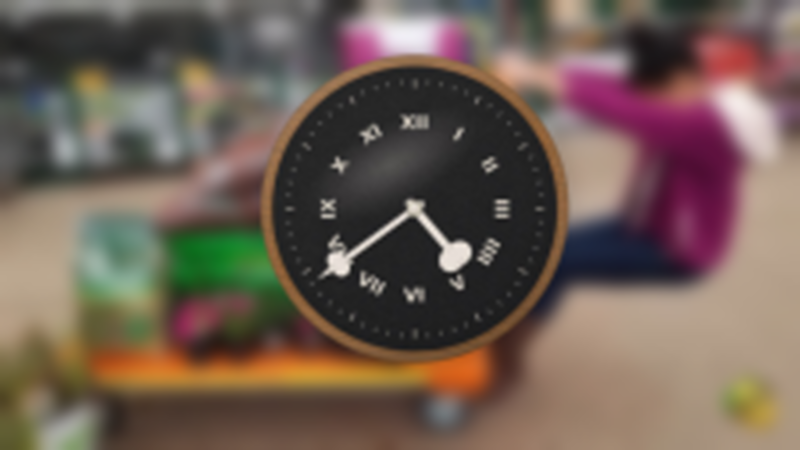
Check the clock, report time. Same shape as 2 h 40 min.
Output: 4 h 39 min
